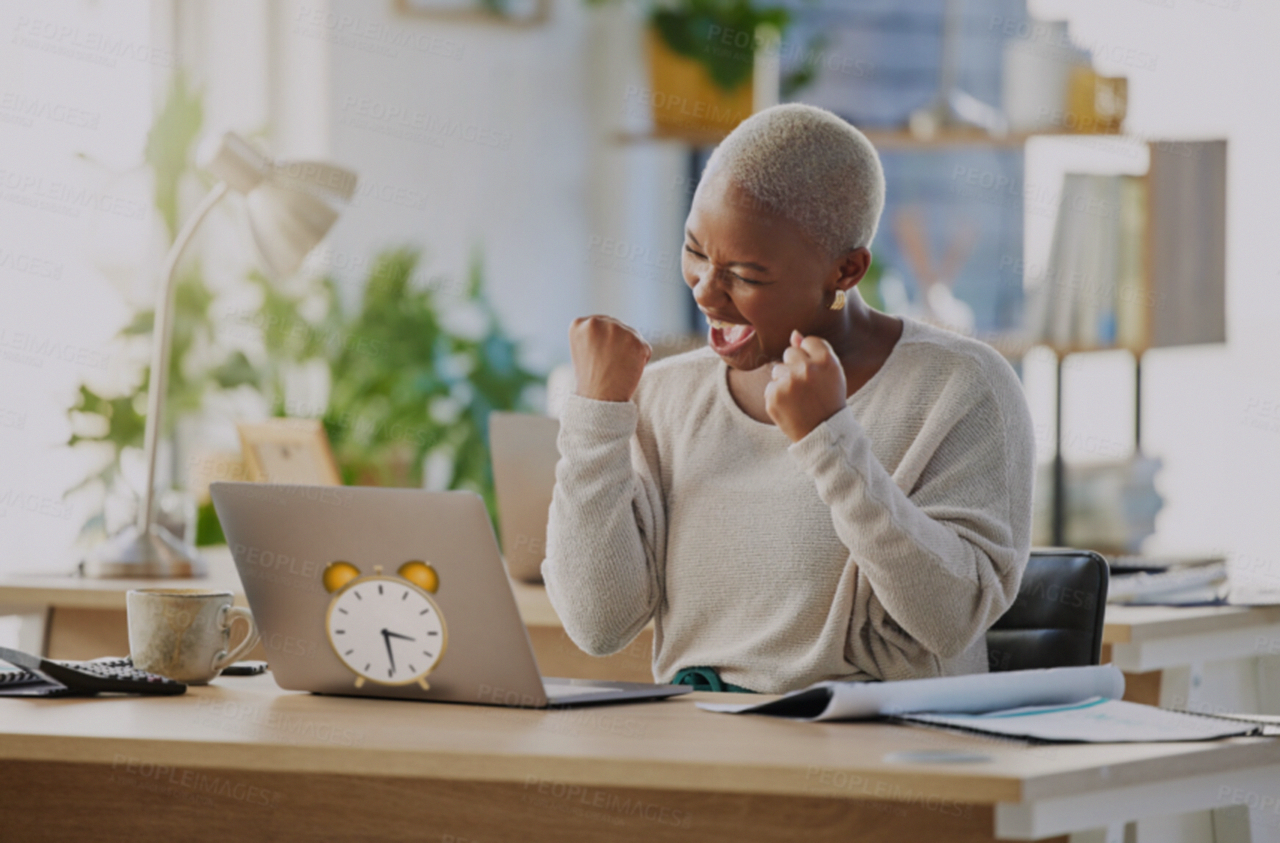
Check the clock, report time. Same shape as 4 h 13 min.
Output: 3 h 29 min
